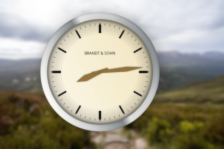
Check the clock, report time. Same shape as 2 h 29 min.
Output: 8 h 14 min
